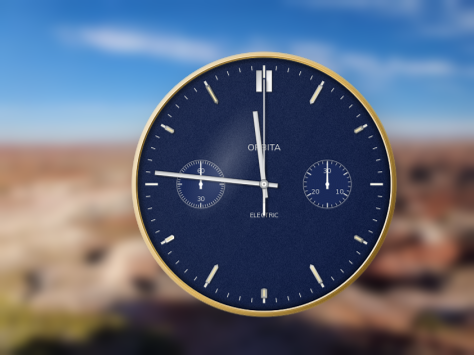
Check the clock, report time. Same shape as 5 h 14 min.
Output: 11 h 46 min
